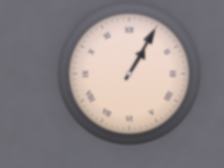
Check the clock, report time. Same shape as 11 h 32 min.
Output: 1 h 05 min
